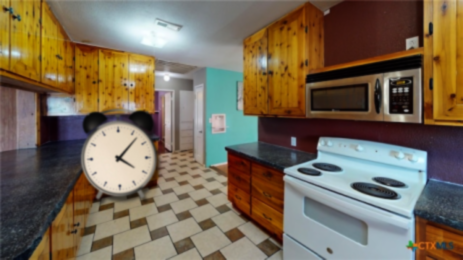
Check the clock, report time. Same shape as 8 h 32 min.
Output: 4 h 07 min
